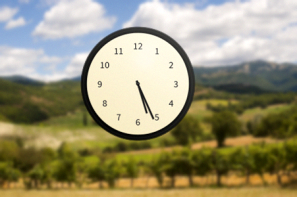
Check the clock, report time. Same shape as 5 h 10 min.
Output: 5 h 26 min
